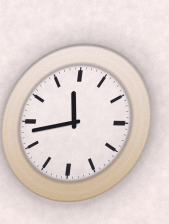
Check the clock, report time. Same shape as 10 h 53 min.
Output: 11 h 43 min
